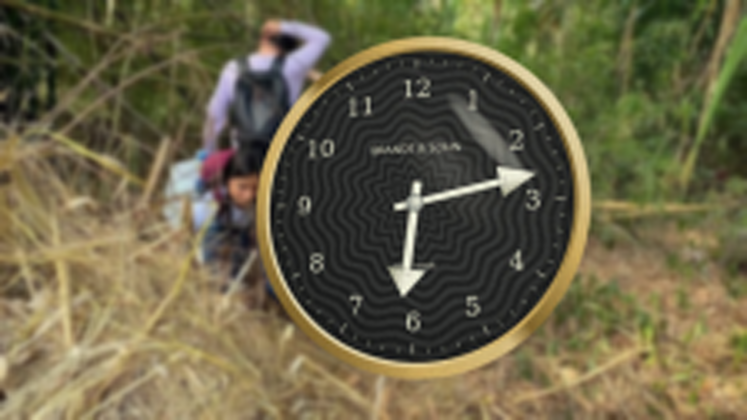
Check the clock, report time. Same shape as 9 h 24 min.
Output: 6 h 13 min
